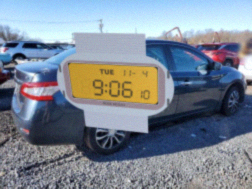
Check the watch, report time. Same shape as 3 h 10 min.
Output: 9 h 06 min
